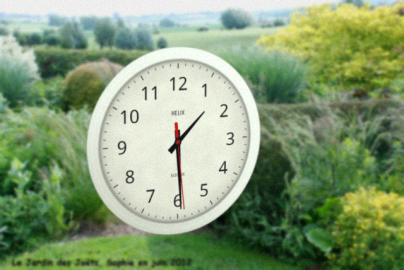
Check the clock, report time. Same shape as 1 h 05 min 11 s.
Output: 1 h 29 min 29 s
